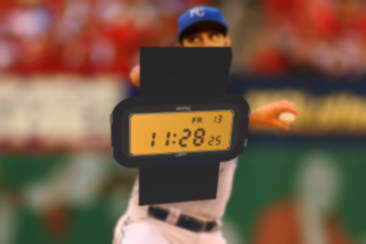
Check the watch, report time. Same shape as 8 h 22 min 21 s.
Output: 11 h 28 min 25 s
